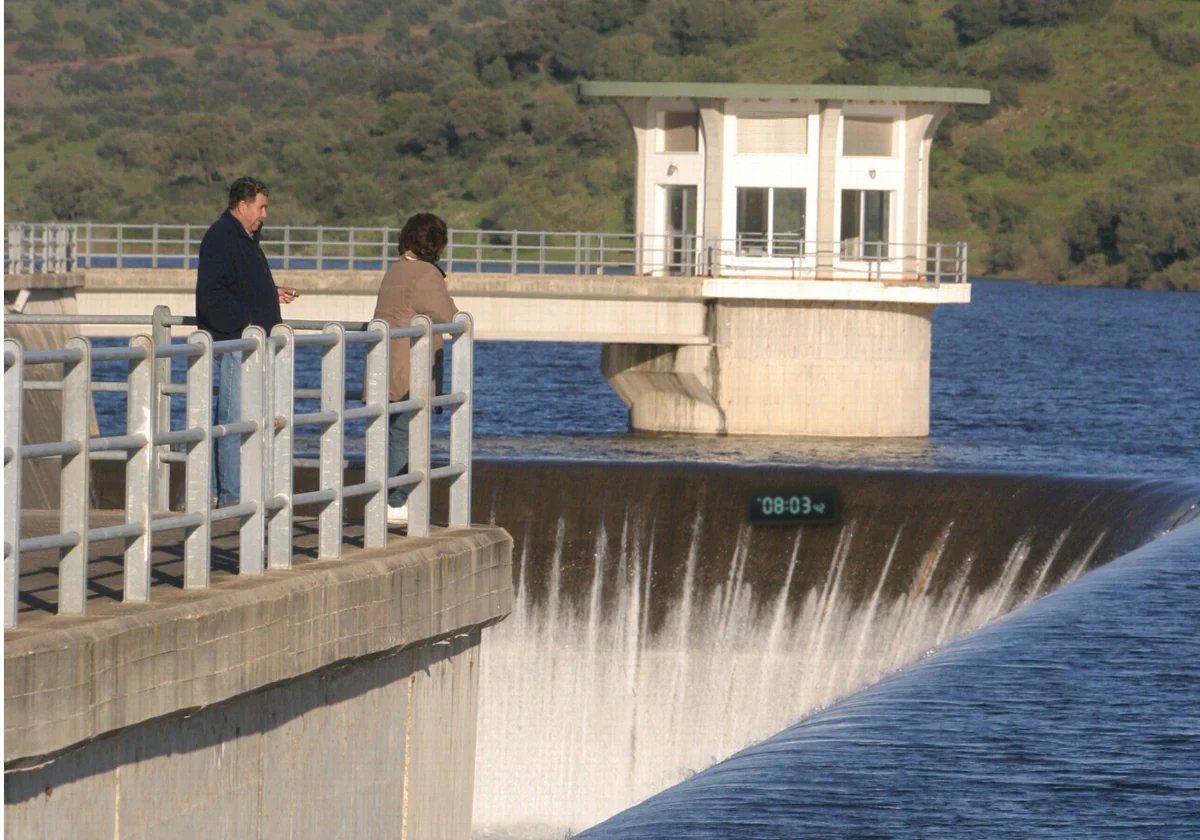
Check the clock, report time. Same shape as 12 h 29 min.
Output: 8 h 03 min
